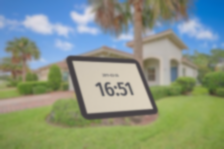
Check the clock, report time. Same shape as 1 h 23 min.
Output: 16 h 51 min
